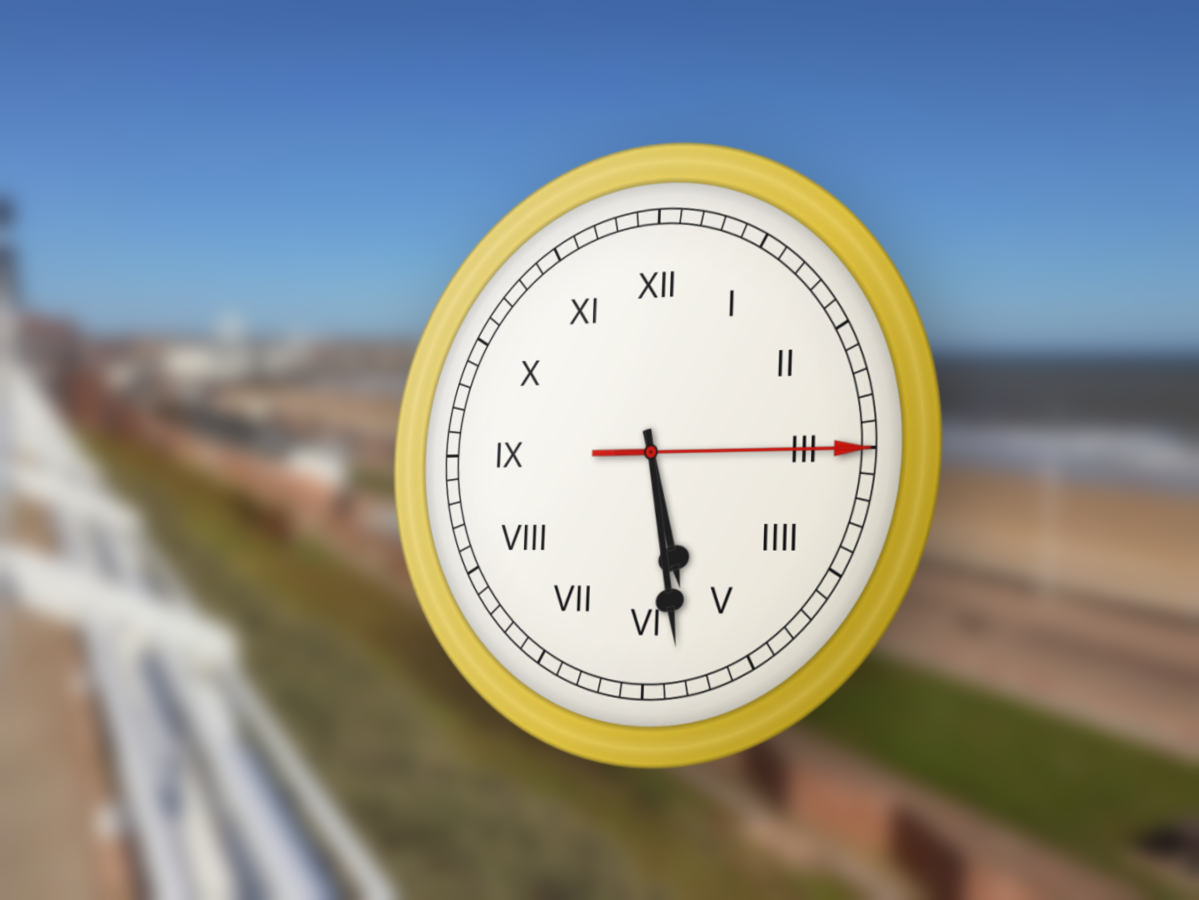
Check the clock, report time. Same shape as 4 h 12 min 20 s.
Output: 5 h 28 min 15 s
